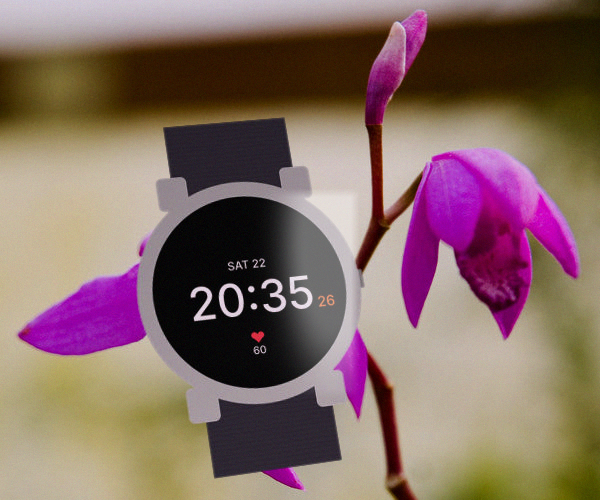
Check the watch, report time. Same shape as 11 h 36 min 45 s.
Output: 20 h 35 min 26 s
